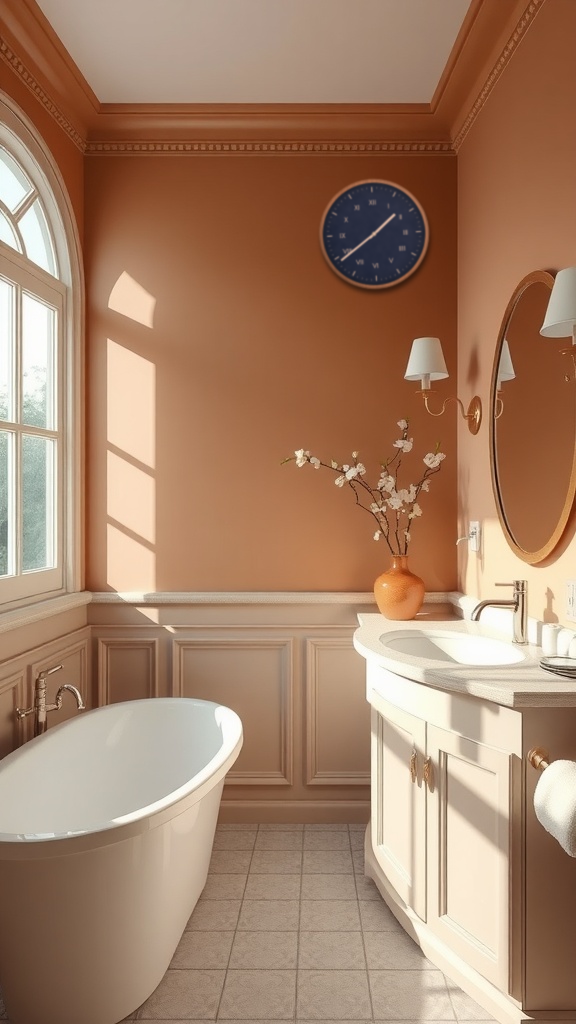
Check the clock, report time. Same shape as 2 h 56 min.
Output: 1 h 39 min
